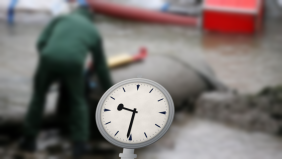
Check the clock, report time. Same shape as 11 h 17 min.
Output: 9 h 31 min
